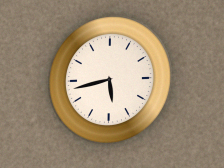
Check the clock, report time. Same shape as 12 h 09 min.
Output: 5 h 43 min
